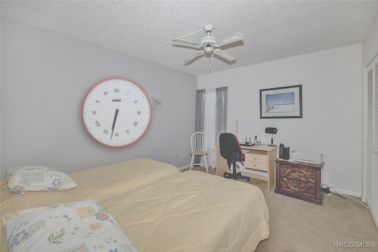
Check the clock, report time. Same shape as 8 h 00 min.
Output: 6 h 32 min
